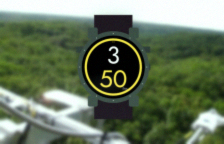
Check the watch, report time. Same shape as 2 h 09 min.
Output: 3 h 50 min
